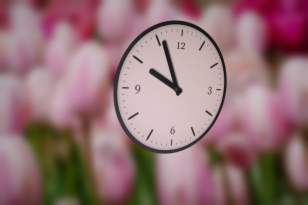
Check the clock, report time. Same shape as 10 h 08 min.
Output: 9 h 56 min
